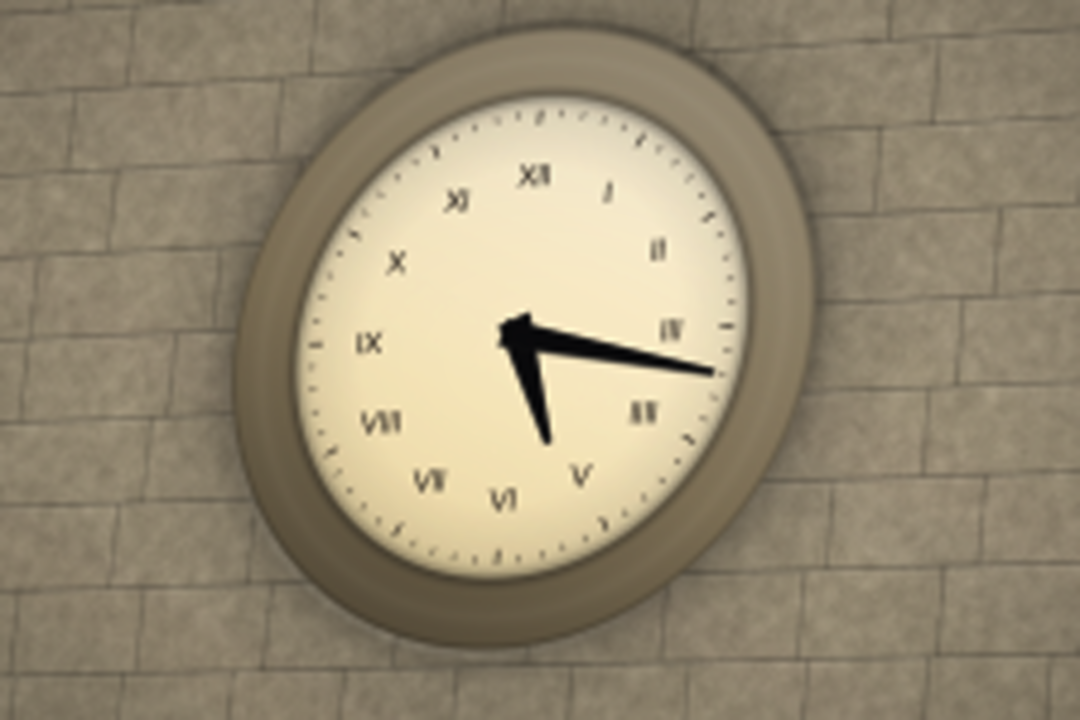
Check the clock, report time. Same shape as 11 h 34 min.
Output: 5 h 17 min
